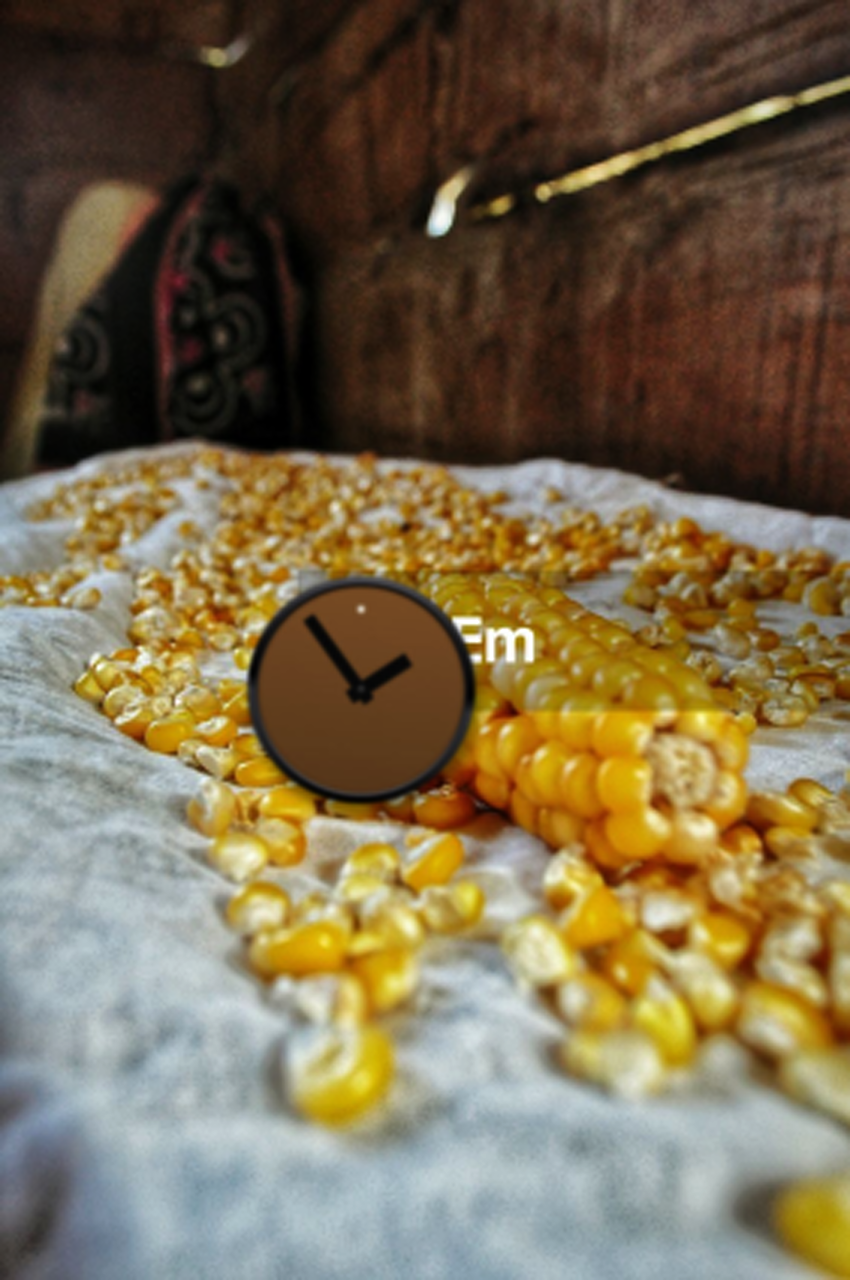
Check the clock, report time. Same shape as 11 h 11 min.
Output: 1 h 54 min
